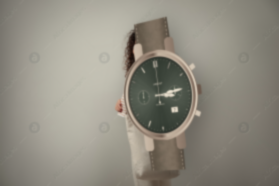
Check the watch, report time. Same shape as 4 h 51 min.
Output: 3 h 14 min
